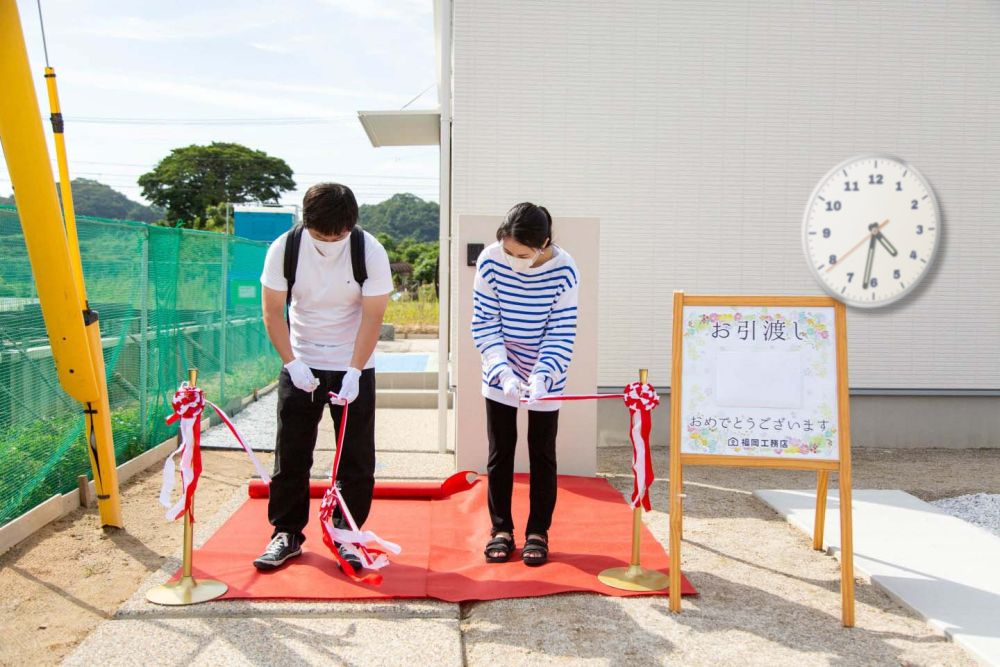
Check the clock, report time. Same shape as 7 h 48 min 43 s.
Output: 4 h 31 min 39 s
